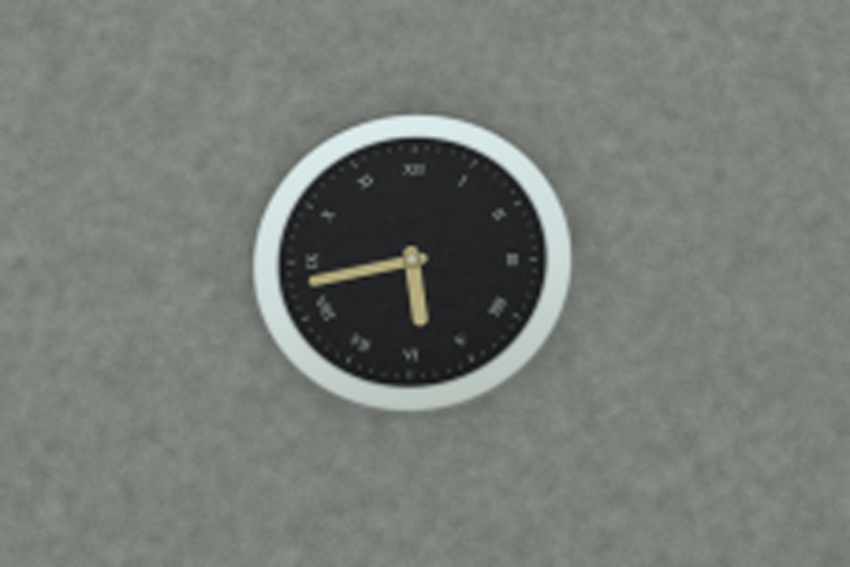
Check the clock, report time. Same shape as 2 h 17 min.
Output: 5 h 43 min
